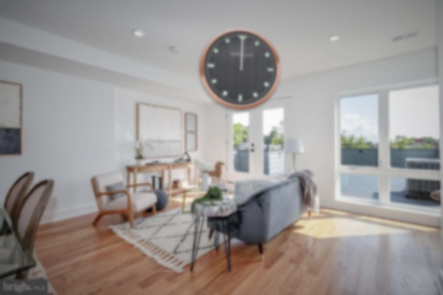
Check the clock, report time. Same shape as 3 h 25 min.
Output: 12 h 00 min
